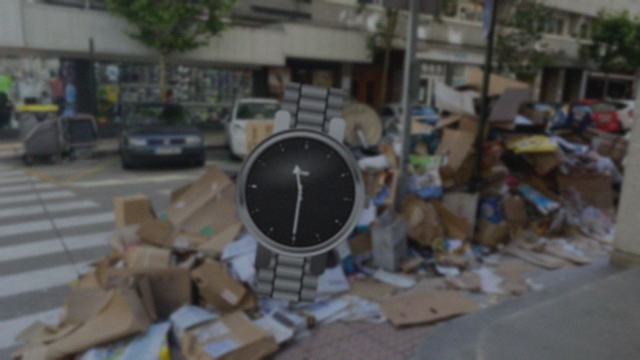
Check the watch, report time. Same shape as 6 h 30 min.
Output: 11 h 30 min
